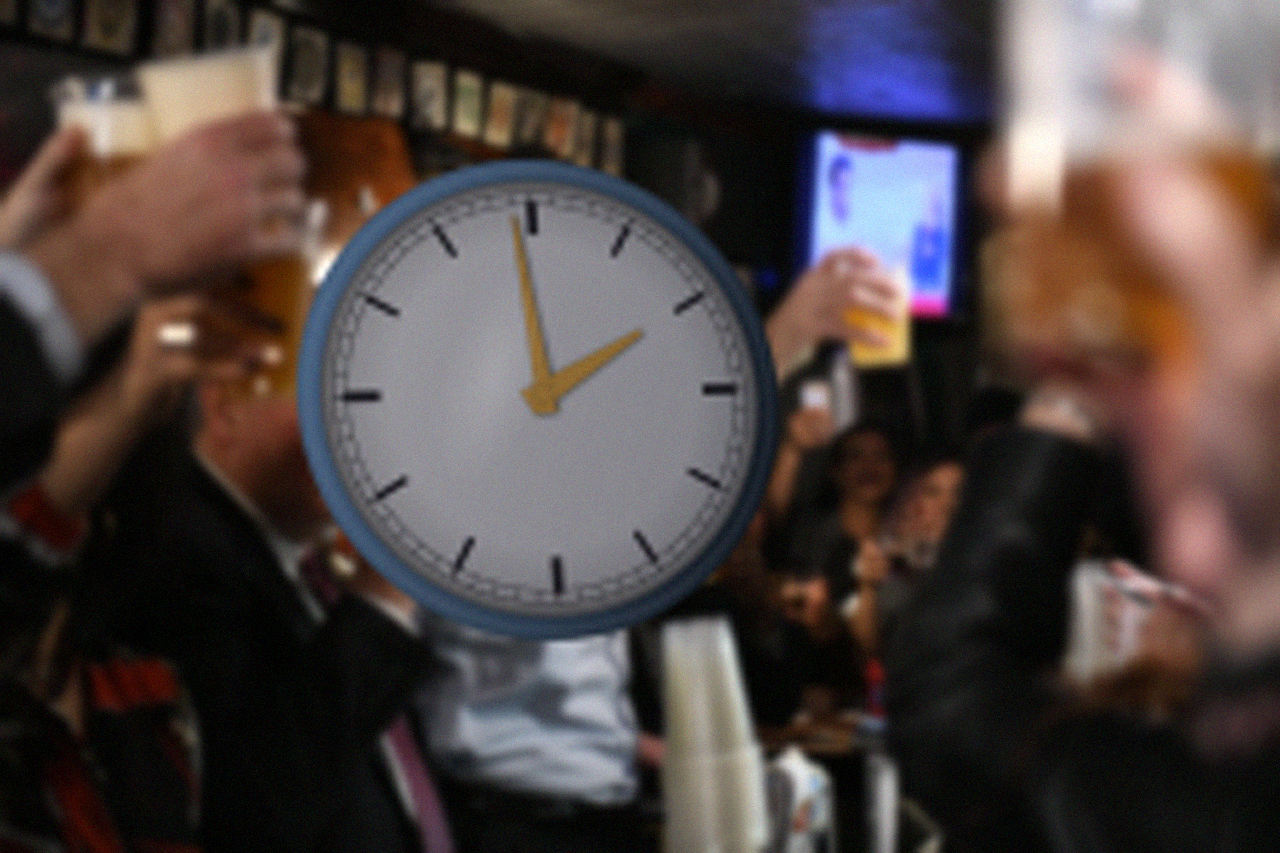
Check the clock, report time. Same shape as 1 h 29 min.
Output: 1 h 59 min
